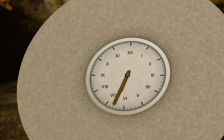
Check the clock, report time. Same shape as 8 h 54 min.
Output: 6 h 33 min
